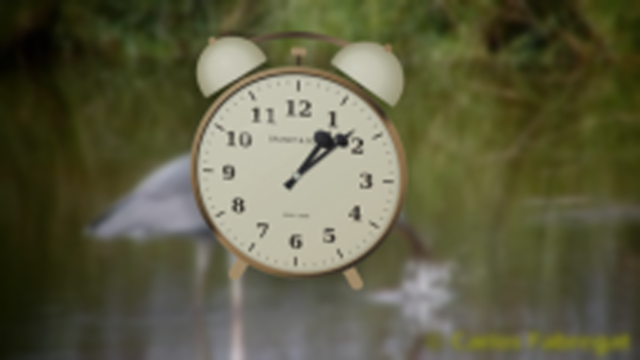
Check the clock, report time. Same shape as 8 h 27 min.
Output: 1 h 08 min
